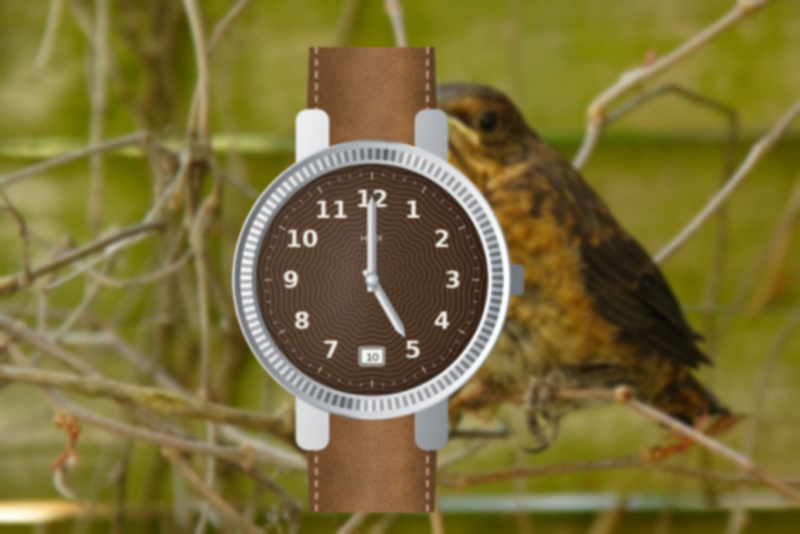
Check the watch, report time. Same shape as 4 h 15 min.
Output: 5 h 00 min
